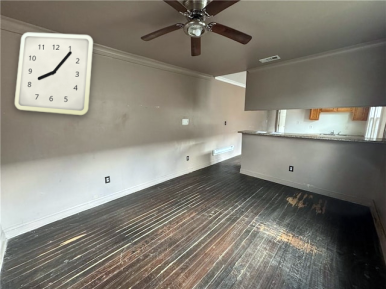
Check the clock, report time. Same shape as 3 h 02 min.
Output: 8 h 06 min
